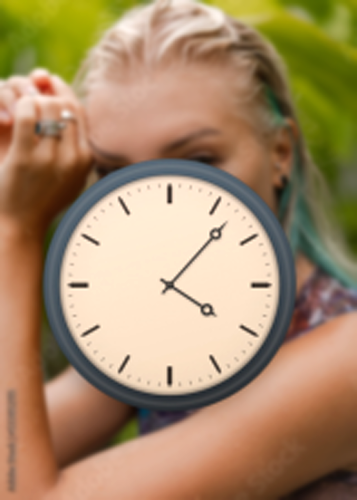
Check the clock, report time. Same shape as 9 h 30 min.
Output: 4 h 07 min
